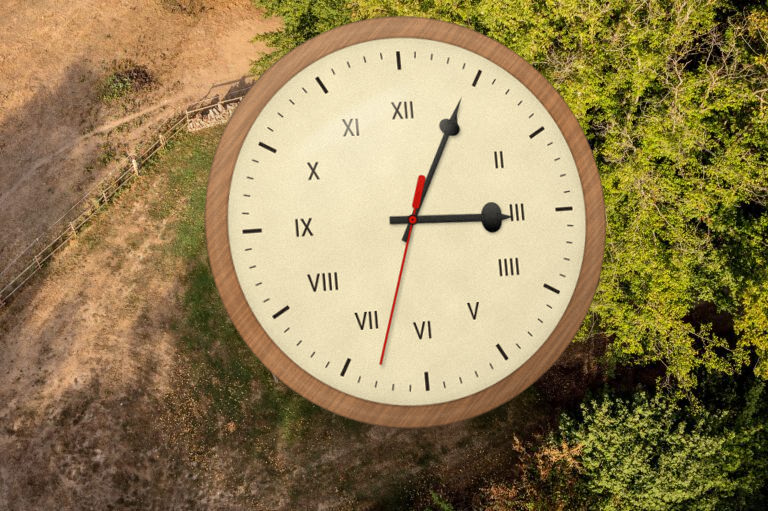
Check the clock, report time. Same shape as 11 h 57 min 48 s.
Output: 3 h 04 min 33 s
